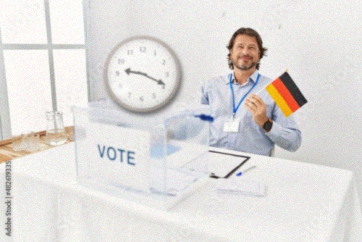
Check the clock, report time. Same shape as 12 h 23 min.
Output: 9 h 19 min
